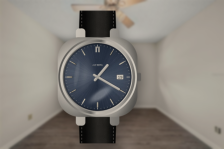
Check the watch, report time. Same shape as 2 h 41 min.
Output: 1 h 20 min
